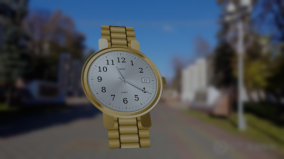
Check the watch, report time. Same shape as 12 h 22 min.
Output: 11 h 20 min
